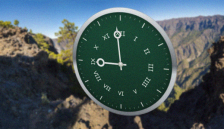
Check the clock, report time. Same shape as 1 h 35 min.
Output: 8 h 59 min
